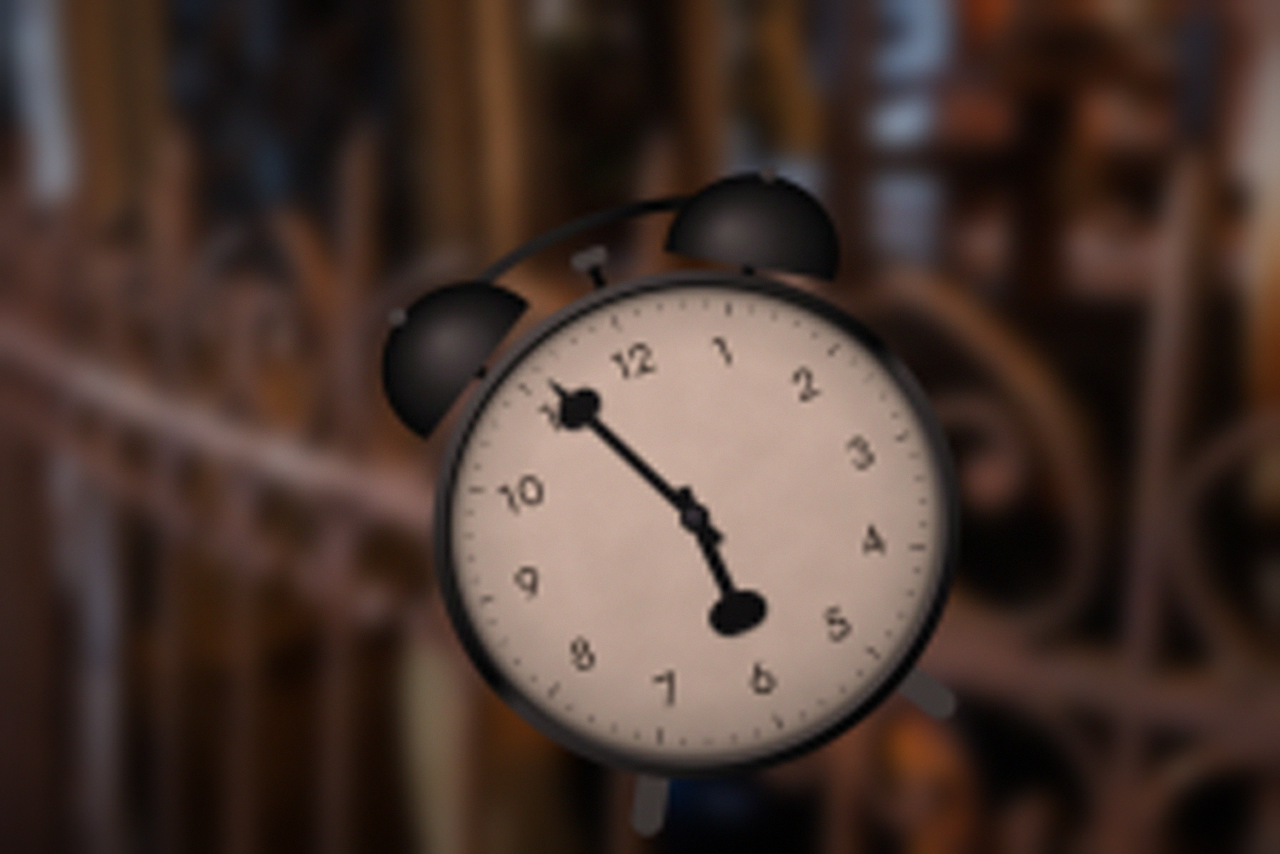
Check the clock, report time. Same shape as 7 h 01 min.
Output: 5 h 56 min
